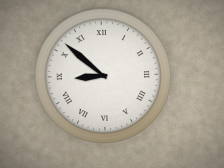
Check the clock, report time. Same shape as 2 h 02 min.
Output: 8 h 52 min
